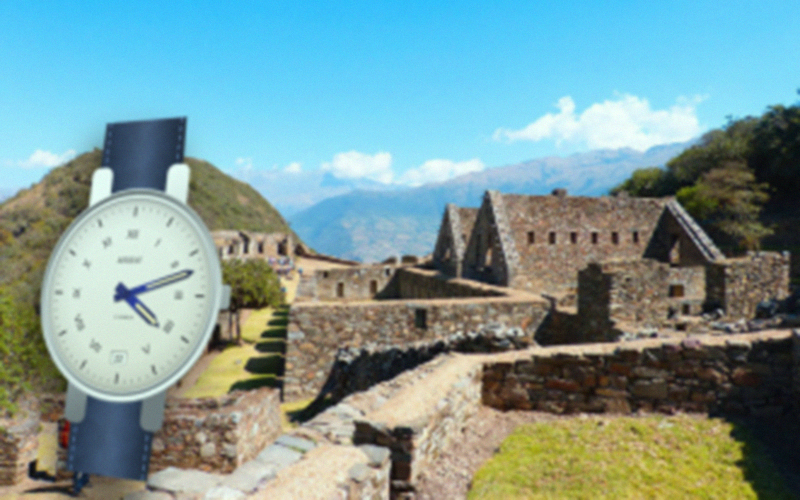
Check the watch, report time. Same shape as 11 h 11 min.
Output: 4 h 12 min
